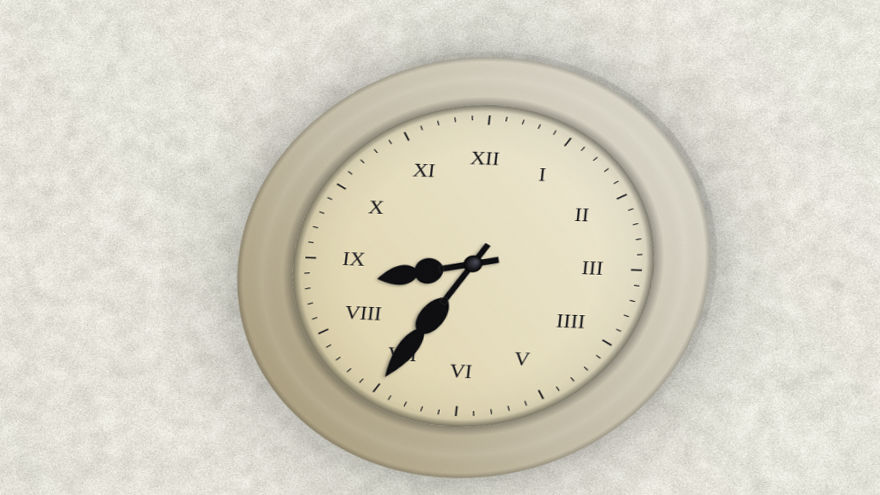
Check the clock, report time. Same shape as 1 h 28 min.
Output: 8 h 35 min
